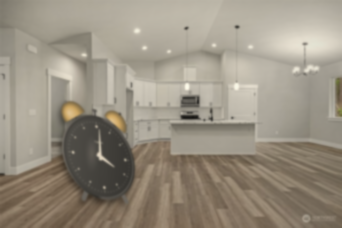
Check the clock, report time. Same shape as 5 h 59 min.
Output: 4 h 01 min
